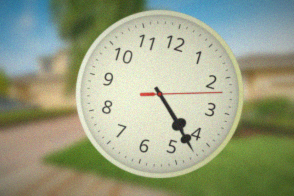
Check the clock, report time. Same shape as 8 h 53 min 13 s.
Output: 4 h 22 min 12 s
